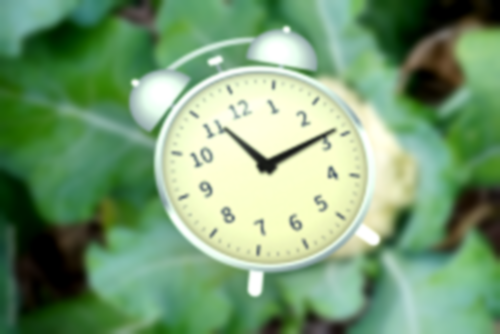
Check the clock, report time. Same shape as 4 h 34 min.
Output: 11 h 14 min
